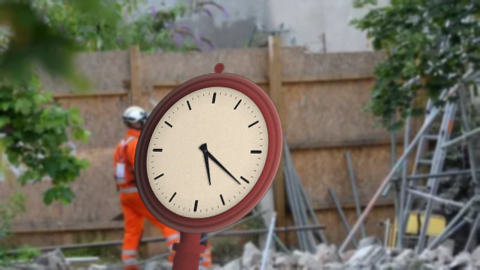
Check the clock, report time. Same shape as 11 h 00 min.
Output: 5 h 21 min
